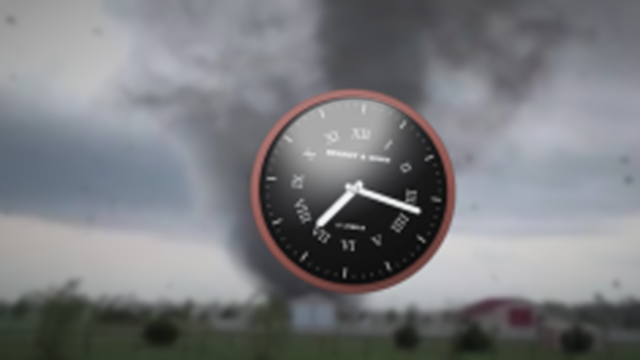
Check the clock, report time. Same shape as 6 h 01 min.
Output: 7 h 17 min
